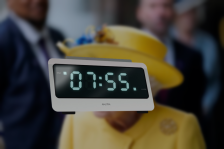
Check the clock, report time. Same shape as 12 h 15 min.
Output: 7 h 55 min
